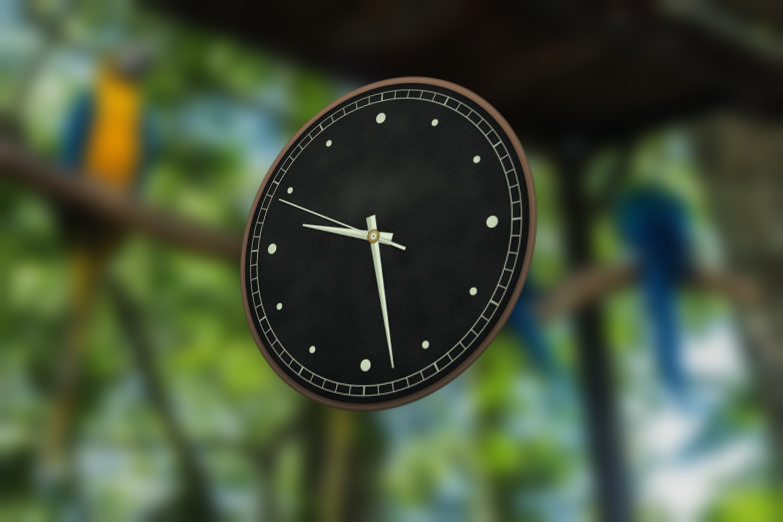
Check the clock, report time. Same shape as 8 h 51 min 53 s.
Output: 9 h 27 min 49 s
